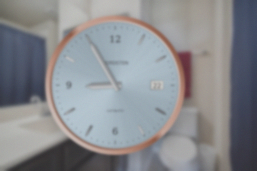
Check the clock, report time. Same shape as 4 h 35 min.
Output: 8 h 55 min
